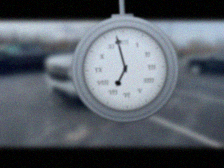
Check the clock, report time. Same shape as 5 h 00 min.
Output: 6 h 58 min
